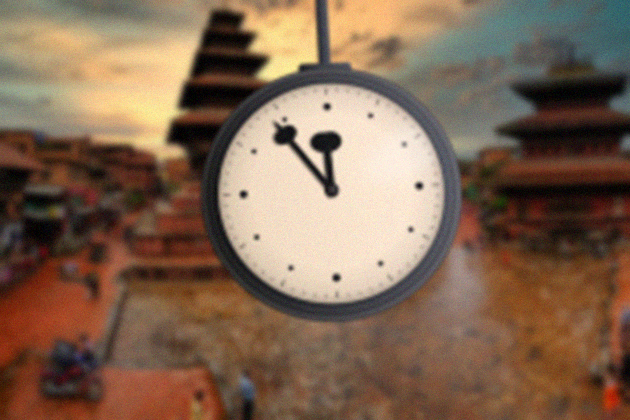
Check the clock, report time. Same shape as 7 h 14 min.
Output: 11 h 54 min
